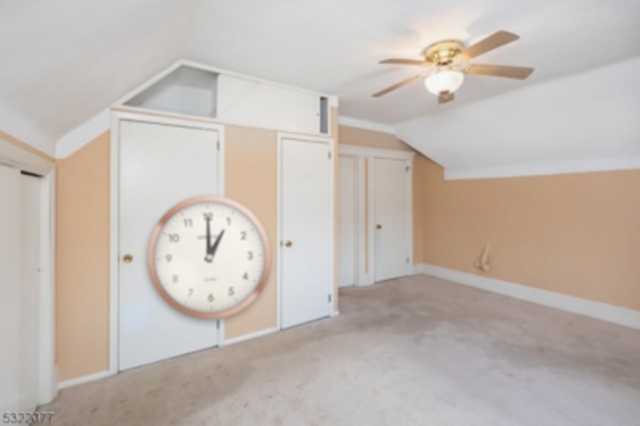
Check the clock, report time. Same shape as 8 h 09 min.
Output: 1 h 00 min
